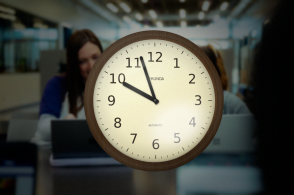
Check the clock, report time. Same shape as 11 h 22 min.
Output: 9 h 57 min
